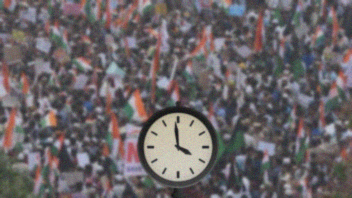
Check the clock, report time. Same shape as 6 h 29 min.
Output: 3 h 59 min
